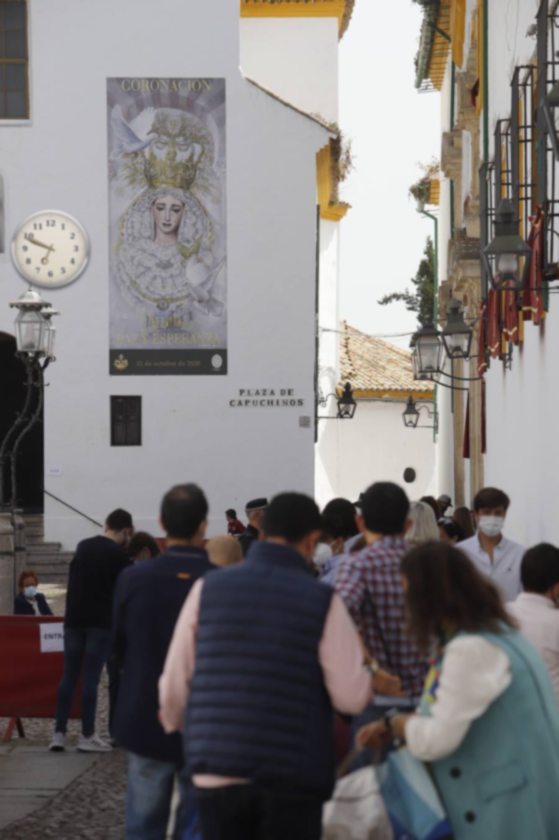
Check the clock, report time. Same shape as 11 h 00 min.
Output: 6 h 49 min
